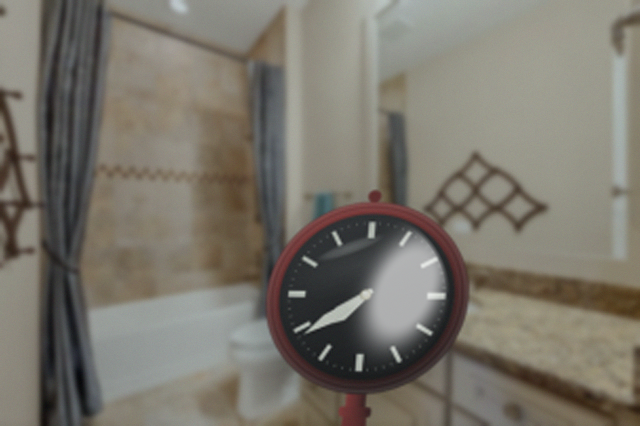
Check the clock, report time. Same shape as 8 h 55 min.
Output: 7 h 39 min
